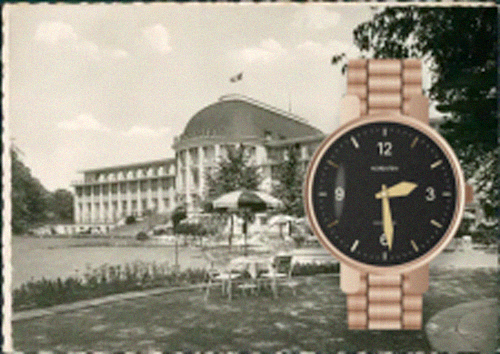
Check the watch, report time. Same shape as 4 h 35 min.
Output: 2 h 29 min
